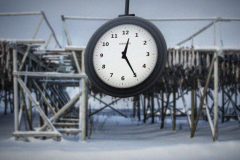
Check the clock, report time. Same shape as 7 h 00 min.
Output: 12 h 25 min
